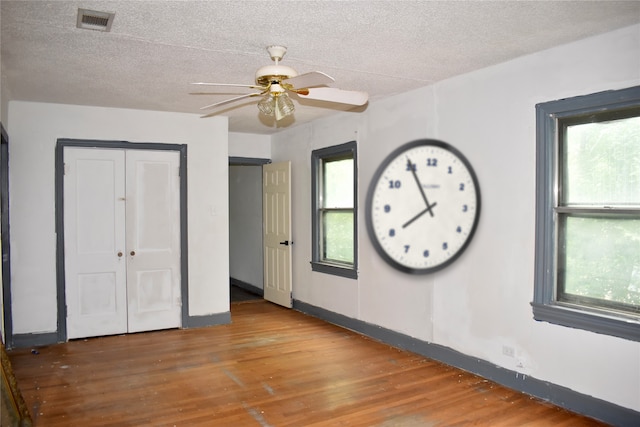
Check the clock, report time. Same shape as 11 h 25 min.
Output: 7 h 55 min
